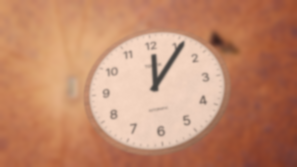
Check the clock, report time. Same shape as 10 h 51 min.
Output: 12 h 06 min
